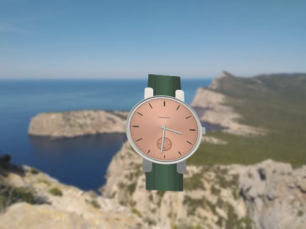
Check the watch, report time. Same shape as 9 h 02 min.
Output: 3 h 31 min
